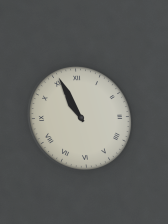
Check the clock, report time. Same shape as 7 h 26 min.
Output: 10 h 56 min
